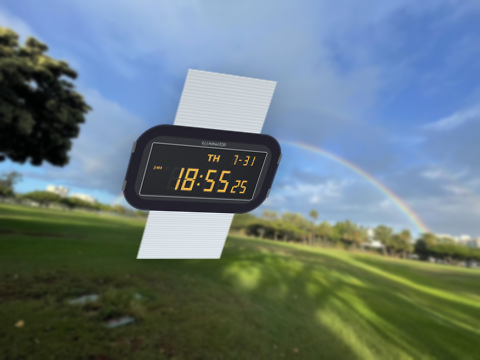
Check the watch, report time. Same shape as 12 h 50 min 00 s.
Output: 18 h 55 min 25 s
